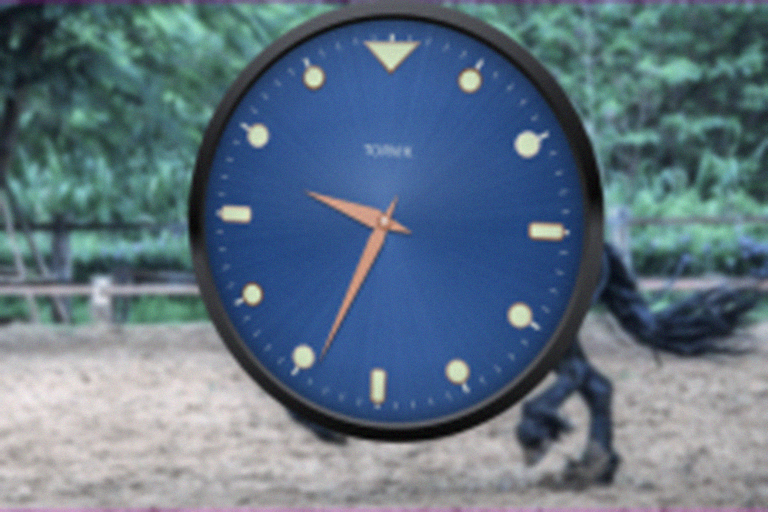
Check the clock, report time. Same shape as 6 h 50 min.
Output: 9 h 34 min
